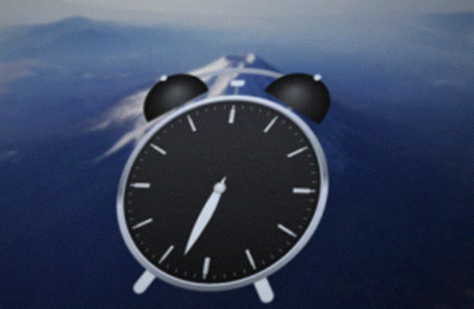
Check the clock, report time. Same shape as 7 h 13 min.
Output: 6 h 33 min
